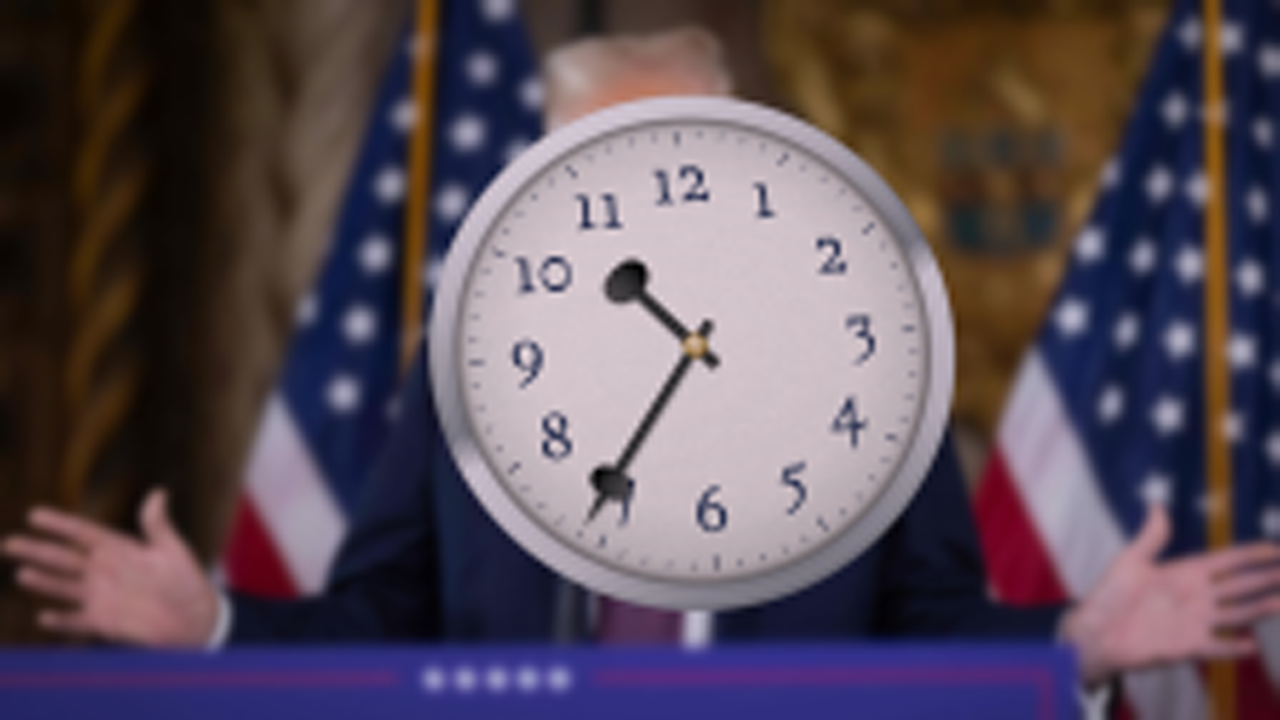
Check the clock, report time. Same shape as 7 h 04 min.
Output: 10 h 36 min
